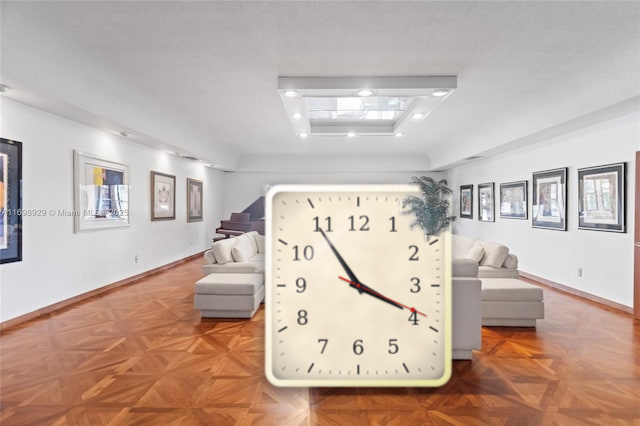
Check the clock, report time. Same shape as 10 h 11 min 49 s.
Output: 3 h 54 min 19 s
